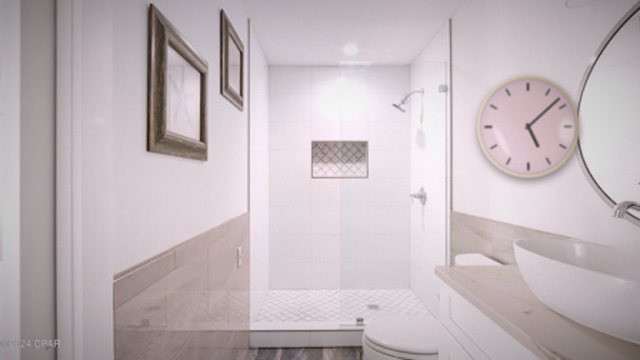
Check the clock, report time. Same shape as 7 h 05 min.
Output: 5 h 08 min
